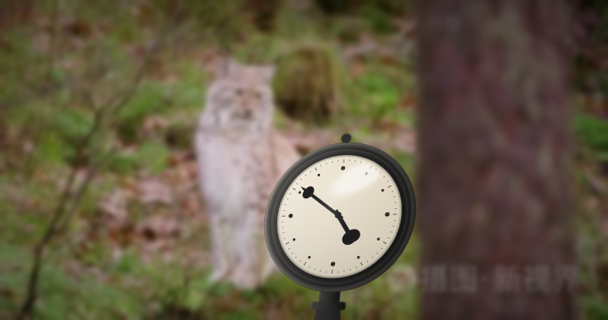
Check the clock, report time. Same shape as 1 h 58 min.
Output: 4 h 51 min
